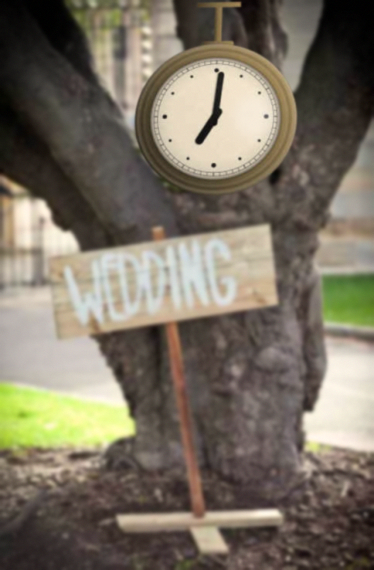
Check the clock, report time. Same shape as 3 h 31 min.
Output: 7 h 01 min
